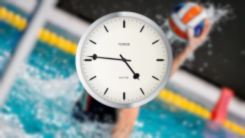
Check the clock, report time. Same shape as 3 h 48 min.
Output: 4 h 46 min
